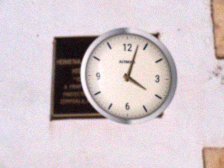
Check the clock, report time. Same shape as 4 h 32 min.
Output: 4 h 03 min
